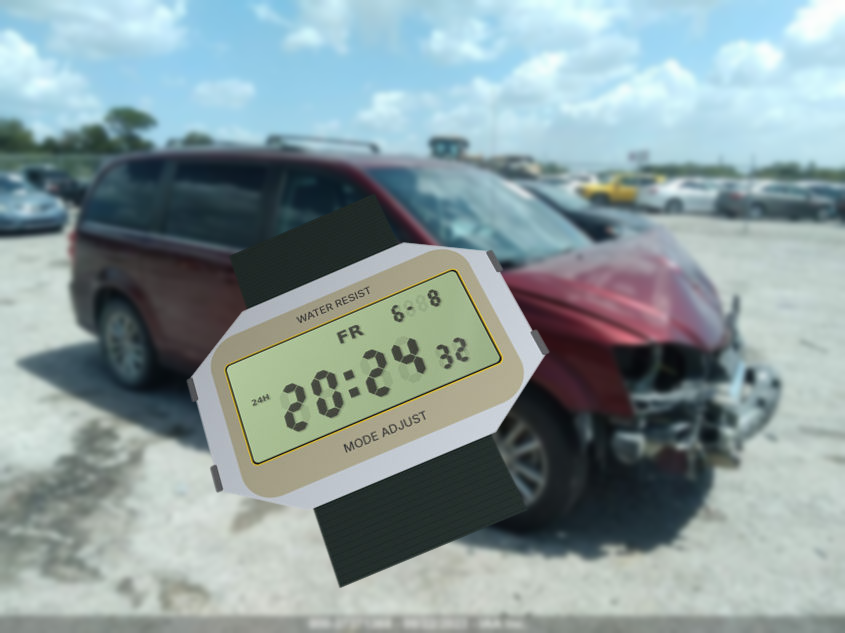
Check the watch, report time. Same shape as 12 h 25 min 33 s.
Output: 20 h 24 min 32 s
